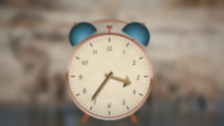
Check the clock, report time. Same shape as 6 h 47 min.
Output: 3 h 36 min
